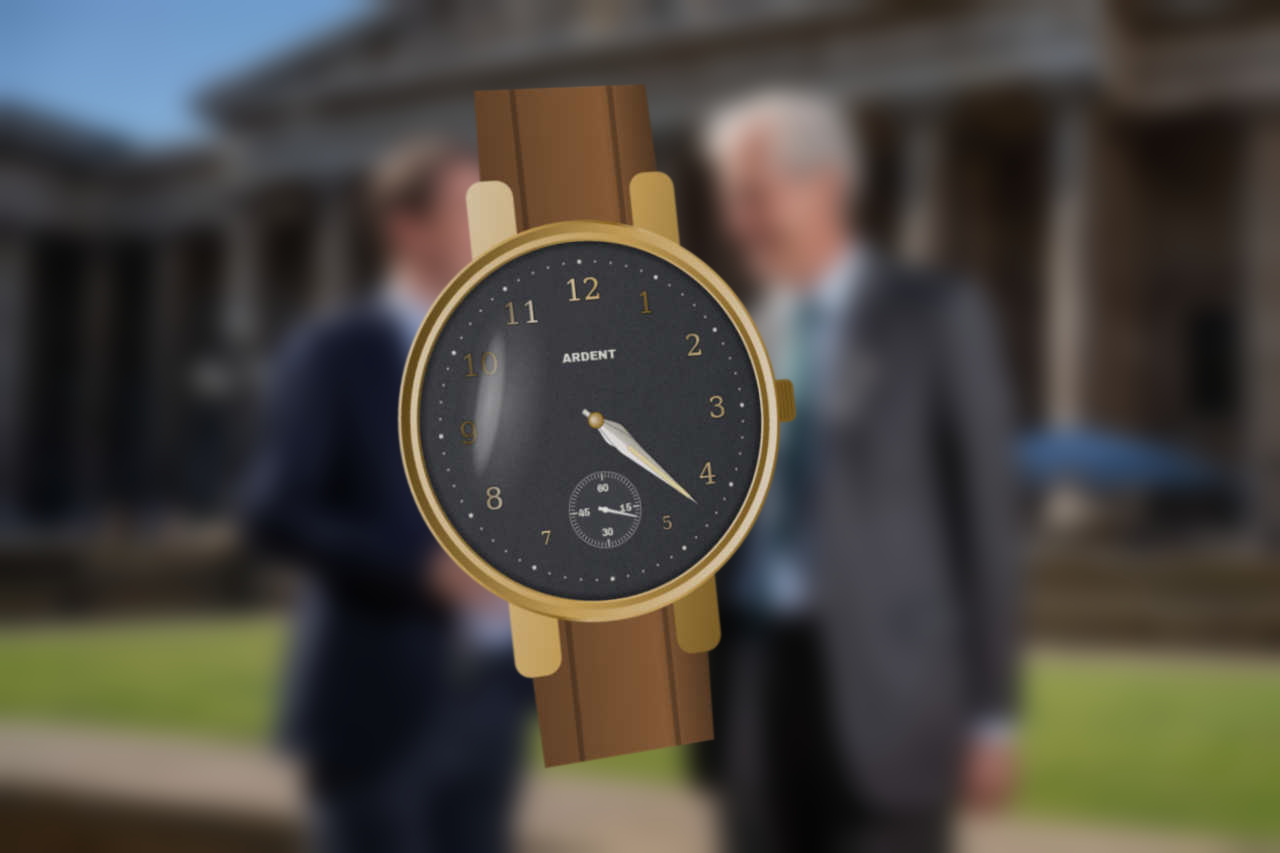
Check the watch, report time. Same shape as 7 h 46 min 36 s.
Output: 4 h 22 min 18 s
